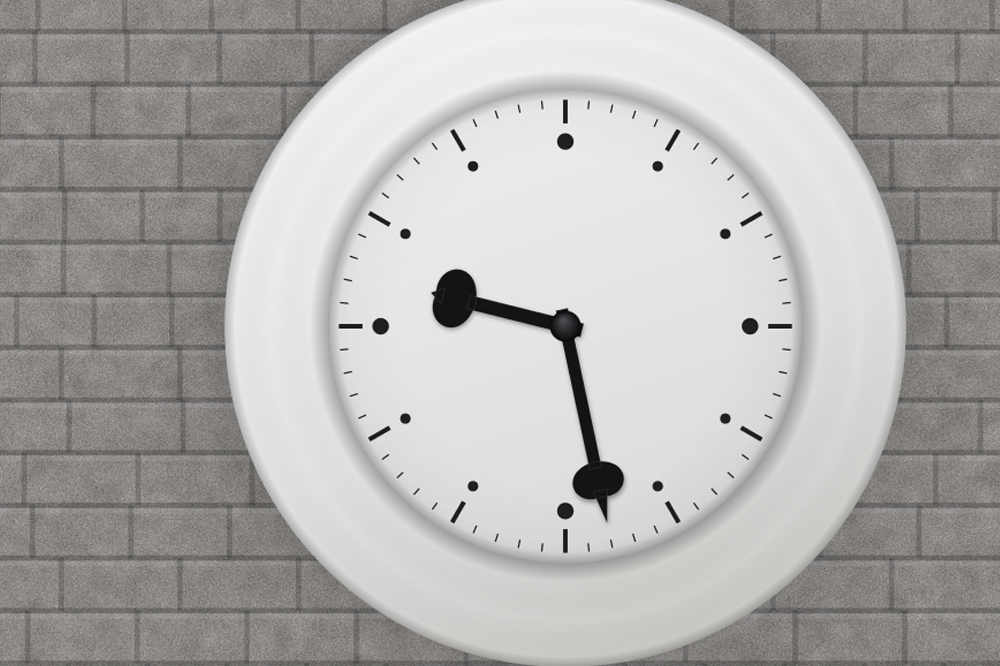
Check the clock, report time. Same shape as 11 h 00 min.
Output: 9 h 28 min
